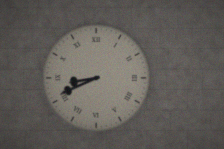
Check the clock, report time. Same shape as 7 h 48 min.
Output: 8 h 41 min
